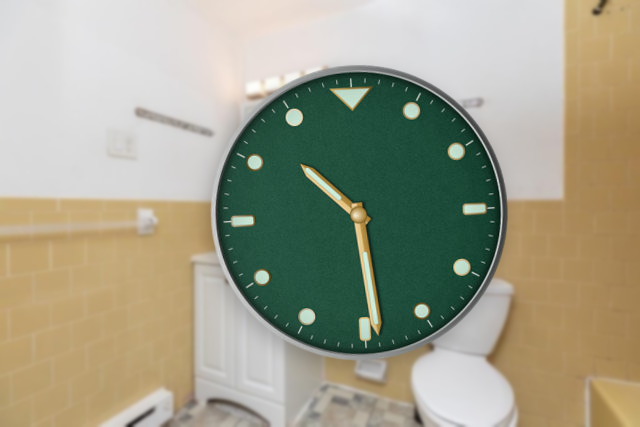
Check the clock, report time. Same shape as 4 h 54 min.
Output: 10 h 29 min
